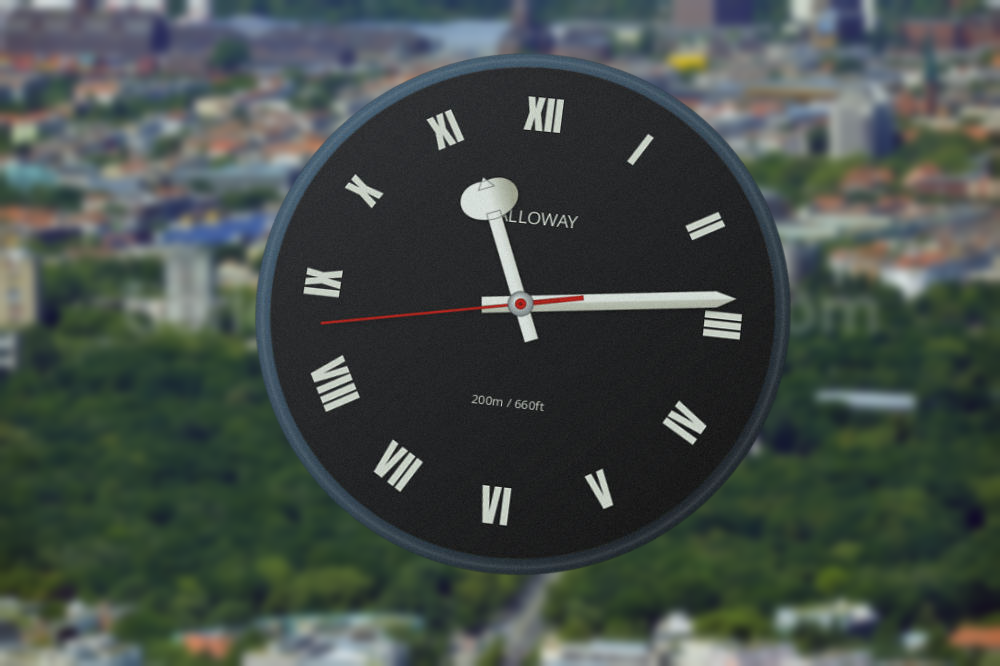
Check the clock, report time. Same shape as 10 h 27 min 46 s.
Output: 11 h 13 min 43 s
